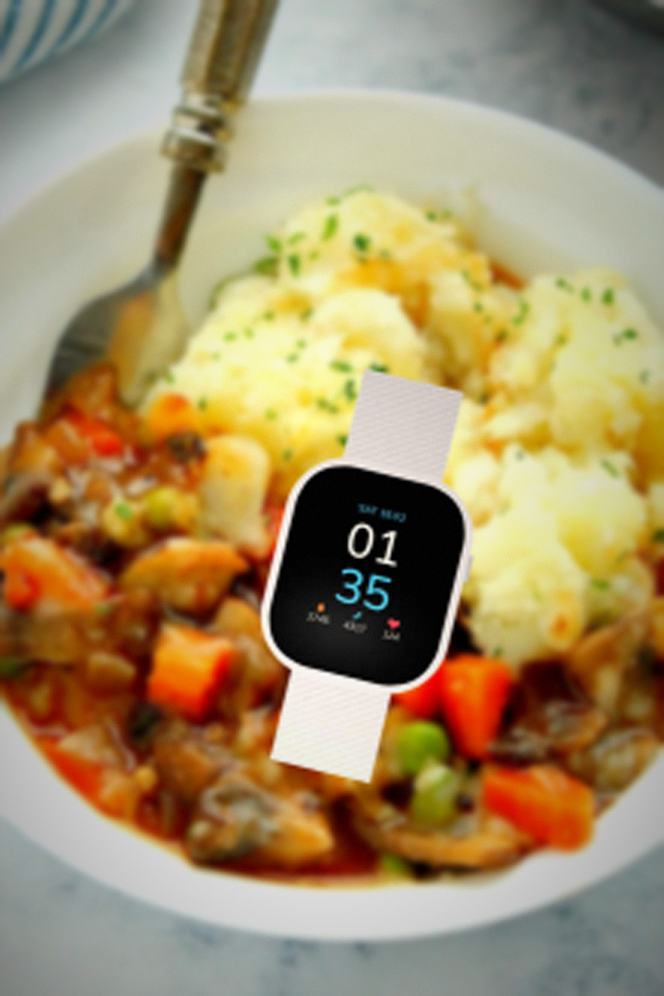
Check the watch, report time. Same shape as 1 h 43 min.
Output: 1 h 35 min
